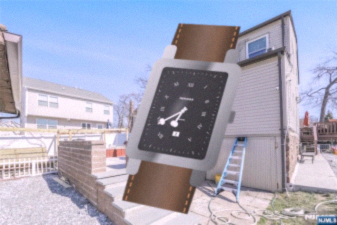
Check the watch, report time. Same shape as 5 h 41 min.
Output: 6 h 39 min
